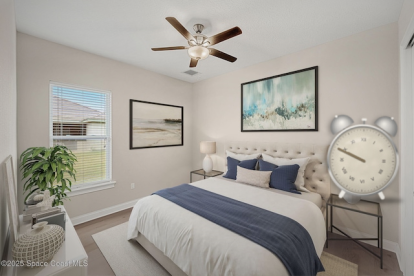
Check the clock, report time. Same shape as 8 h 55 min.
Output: 9 h 49 min
